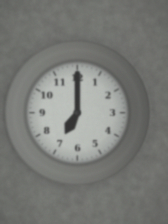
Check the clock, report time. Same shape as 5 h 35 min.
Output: 7 h 00 min
